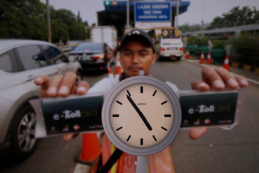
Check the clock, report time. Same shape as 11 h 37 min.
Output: 4 h 54 min
